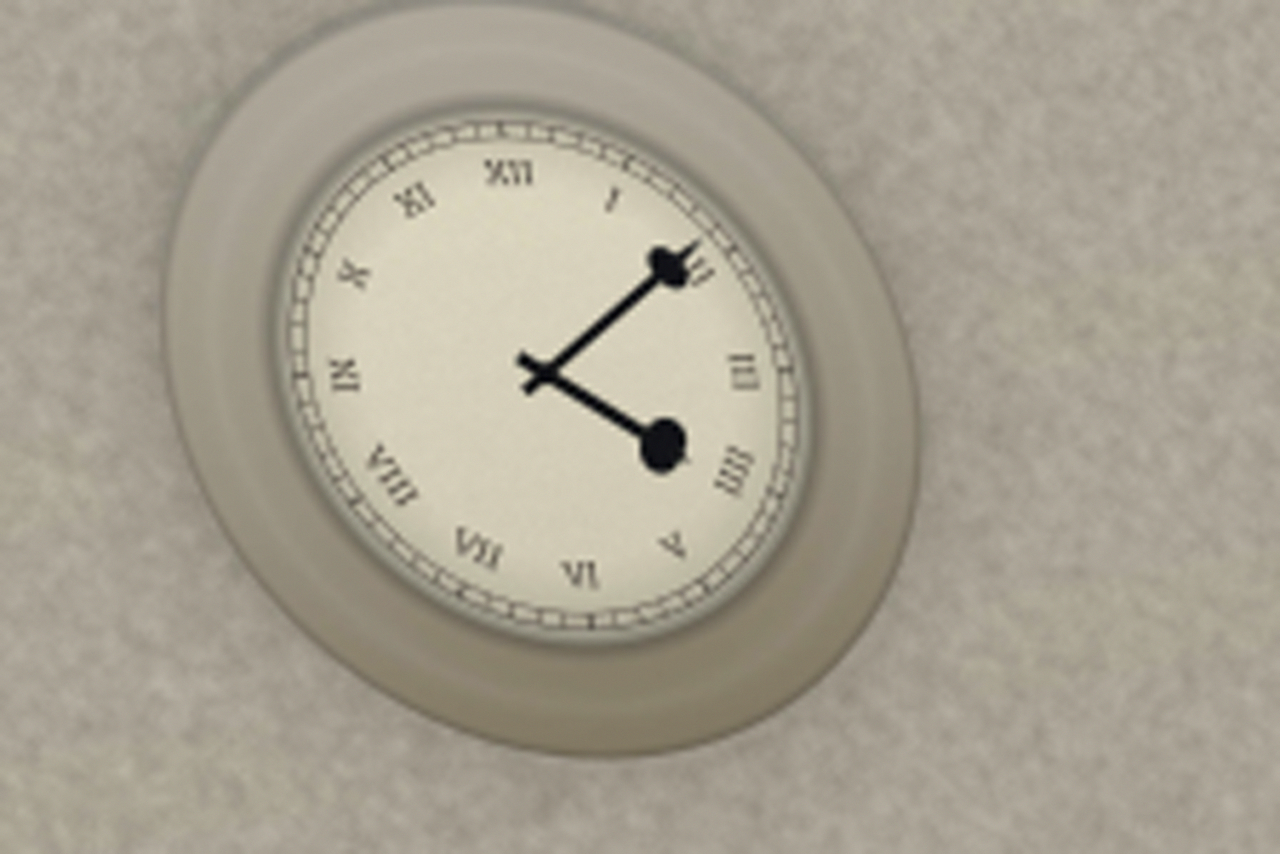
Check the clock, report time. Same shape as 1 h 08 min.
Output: 4 h 09 min
